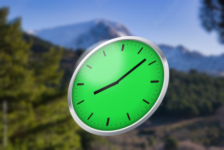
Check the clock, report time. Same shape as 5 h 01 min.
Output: 8 h 08 min
